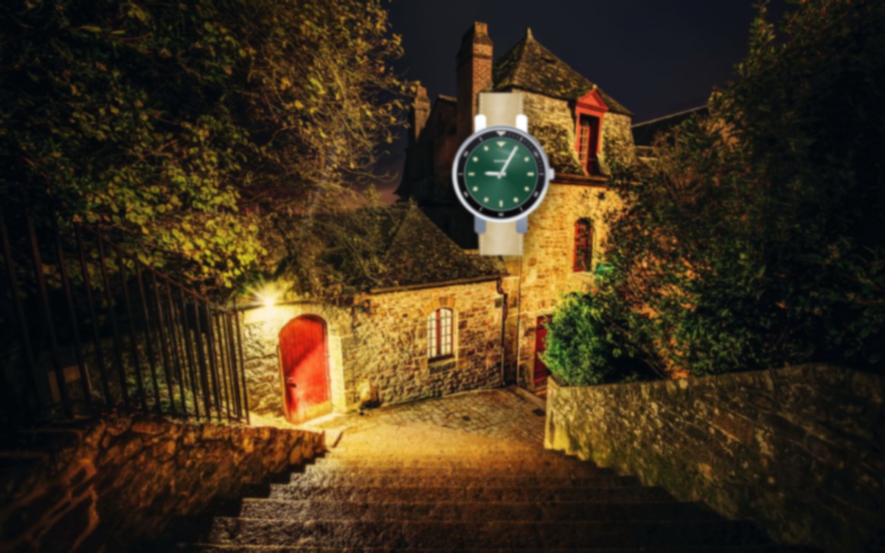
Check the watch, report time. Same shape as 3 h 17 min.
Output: 9 h 05 min
